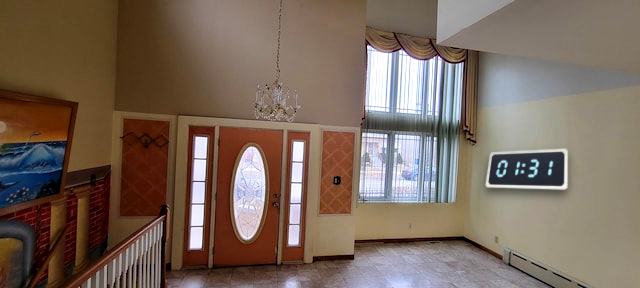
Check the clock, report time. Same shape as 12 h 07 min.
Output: 1 h 31 min
